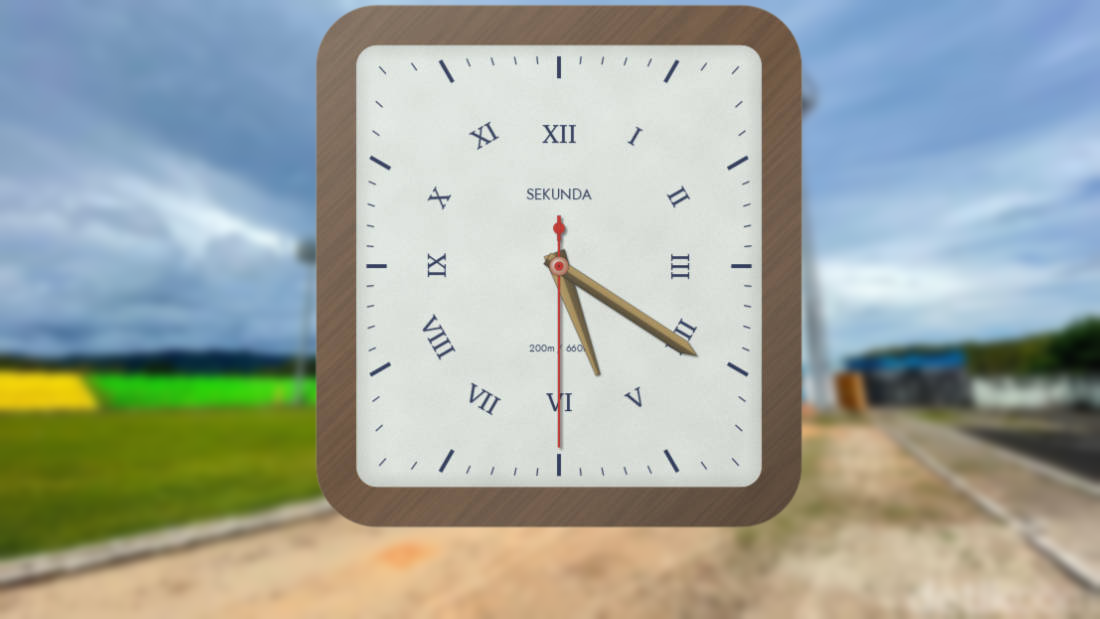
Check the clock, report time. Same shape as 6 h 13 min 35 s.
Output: 5 h 20 min 30 s
